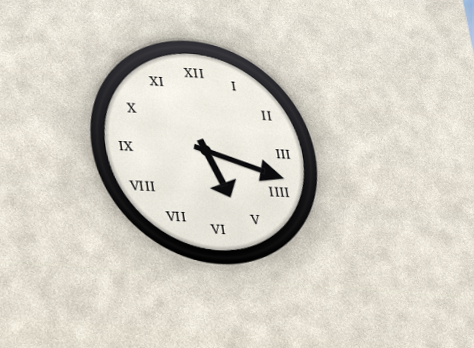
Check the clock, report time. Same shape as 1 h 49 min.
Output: 5 h 18 min
